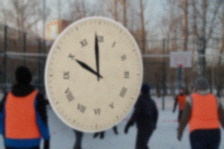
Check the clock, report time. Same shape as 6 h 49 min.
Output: 9 h 59 min
